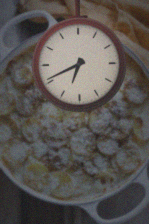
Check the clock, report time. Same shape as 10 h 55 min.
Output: 6 h 41 min
